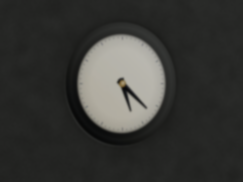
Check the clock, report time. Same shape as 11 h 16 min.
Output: 5 h 22 min
